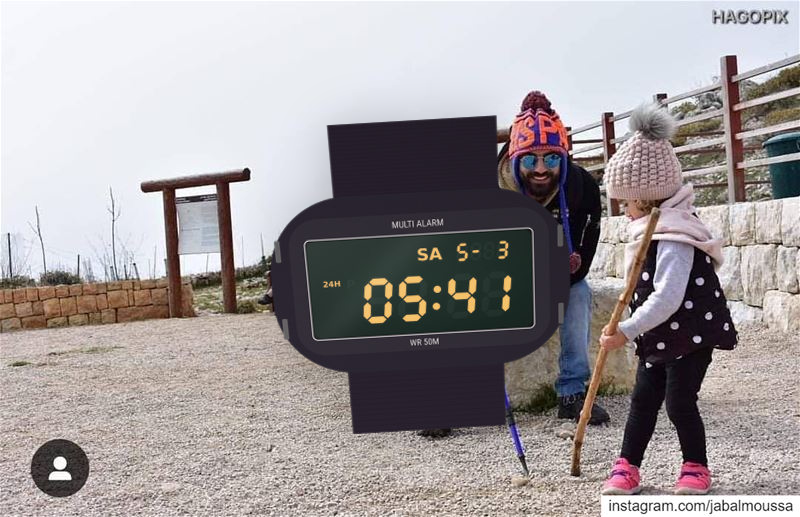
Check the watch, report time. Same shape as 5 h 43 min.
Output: 5 h 41 min
